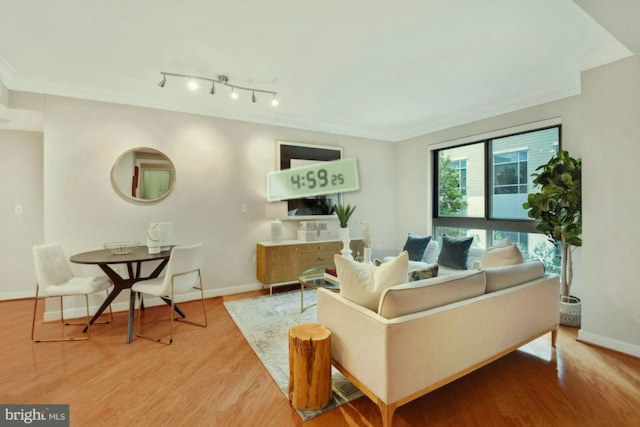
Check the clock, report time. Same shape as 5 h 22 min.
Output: 4 h 59 min
